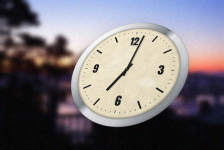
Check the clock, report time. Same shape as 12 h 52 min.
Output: 7 h 02 min
